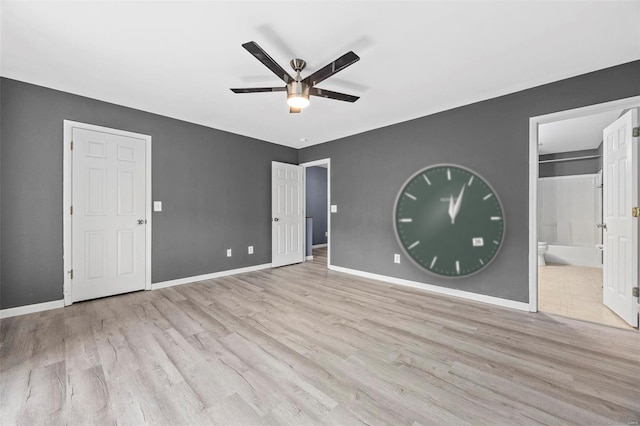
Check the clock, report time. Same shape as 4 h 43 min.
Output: 12 h 04 min
